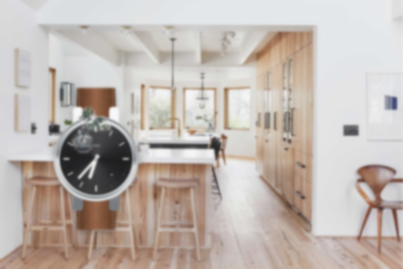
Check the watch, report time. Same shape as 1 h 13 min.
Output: 6 h 37 min
